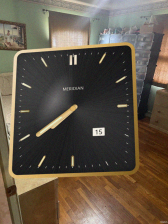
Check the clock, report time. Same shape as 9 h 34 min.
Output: 7 h 39 min
